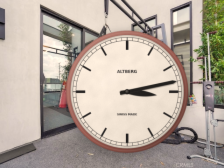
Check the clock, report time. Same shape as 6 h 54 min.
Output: 3 h 13 min
